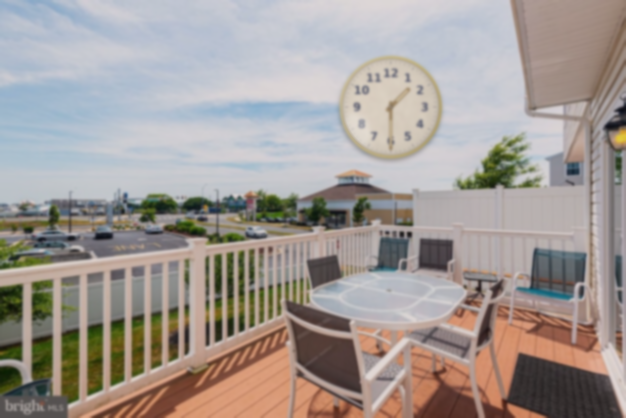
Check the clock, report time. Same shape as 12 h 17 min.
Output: 1 h 30 min
